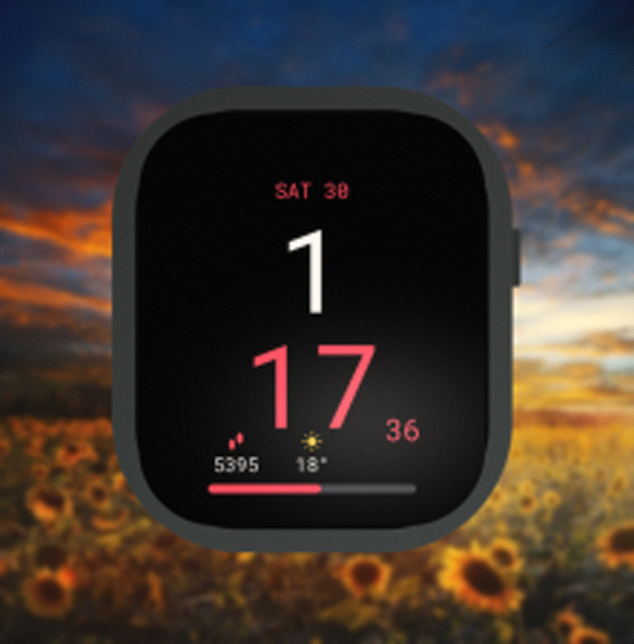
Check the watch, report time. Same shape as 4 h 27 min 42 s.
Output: 1 h 17 min 36 s
